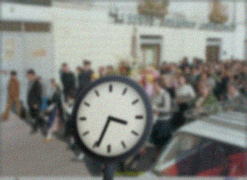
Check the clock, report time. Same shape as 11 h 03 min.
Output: 3 h 34 min
